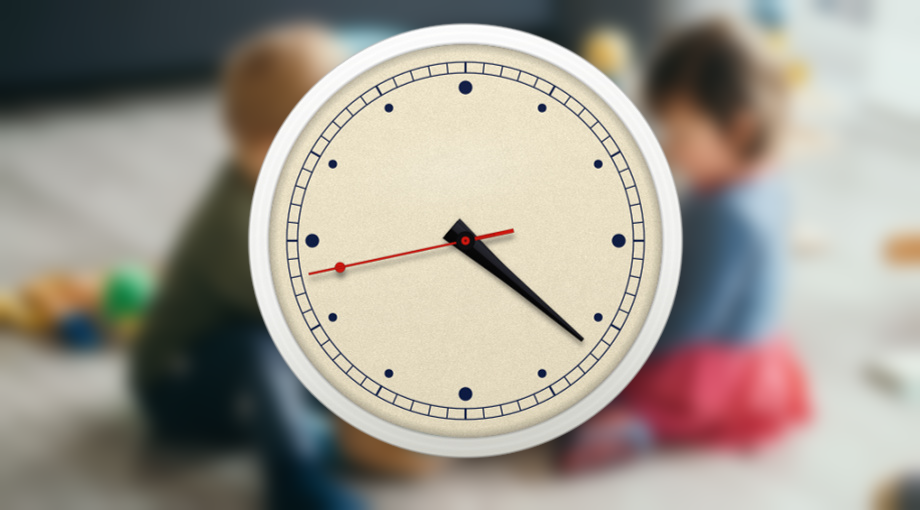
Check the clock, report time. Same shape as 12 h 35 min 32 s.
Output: 4 h 21 min 43 s
